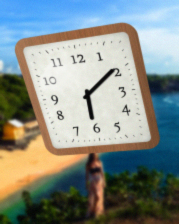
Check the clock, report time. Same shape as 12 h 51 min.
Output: 6 h 09 min
